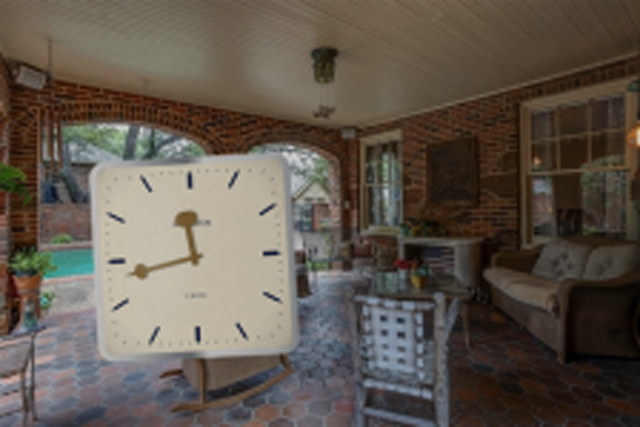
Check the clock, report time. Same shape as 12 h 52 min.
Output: 11 h 43 min
